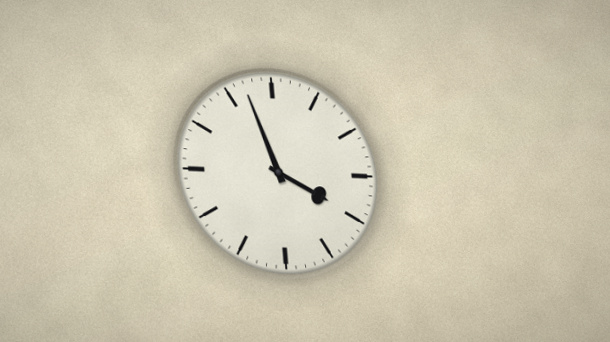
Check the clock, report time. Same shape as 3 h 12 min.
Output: 3 h 57 min
